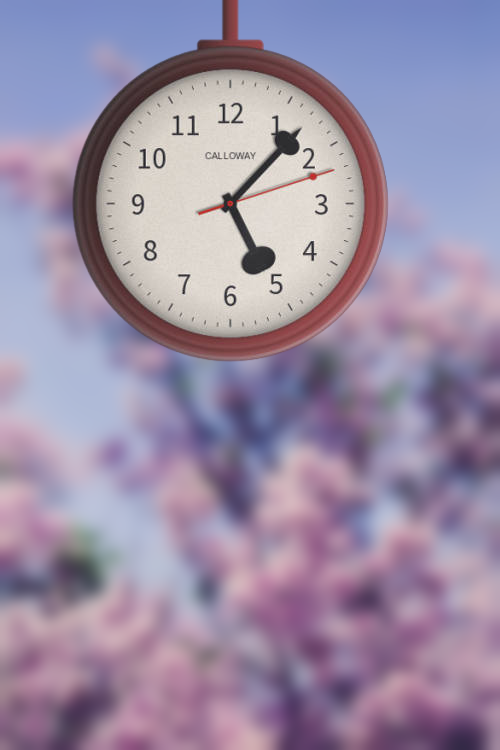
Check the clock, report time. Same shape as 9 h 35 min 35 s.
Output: 5 h 07 min 12 s
